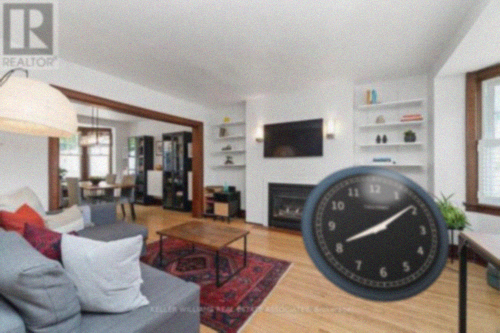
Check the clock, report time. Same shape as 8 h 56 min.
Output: 8 h 09 min
